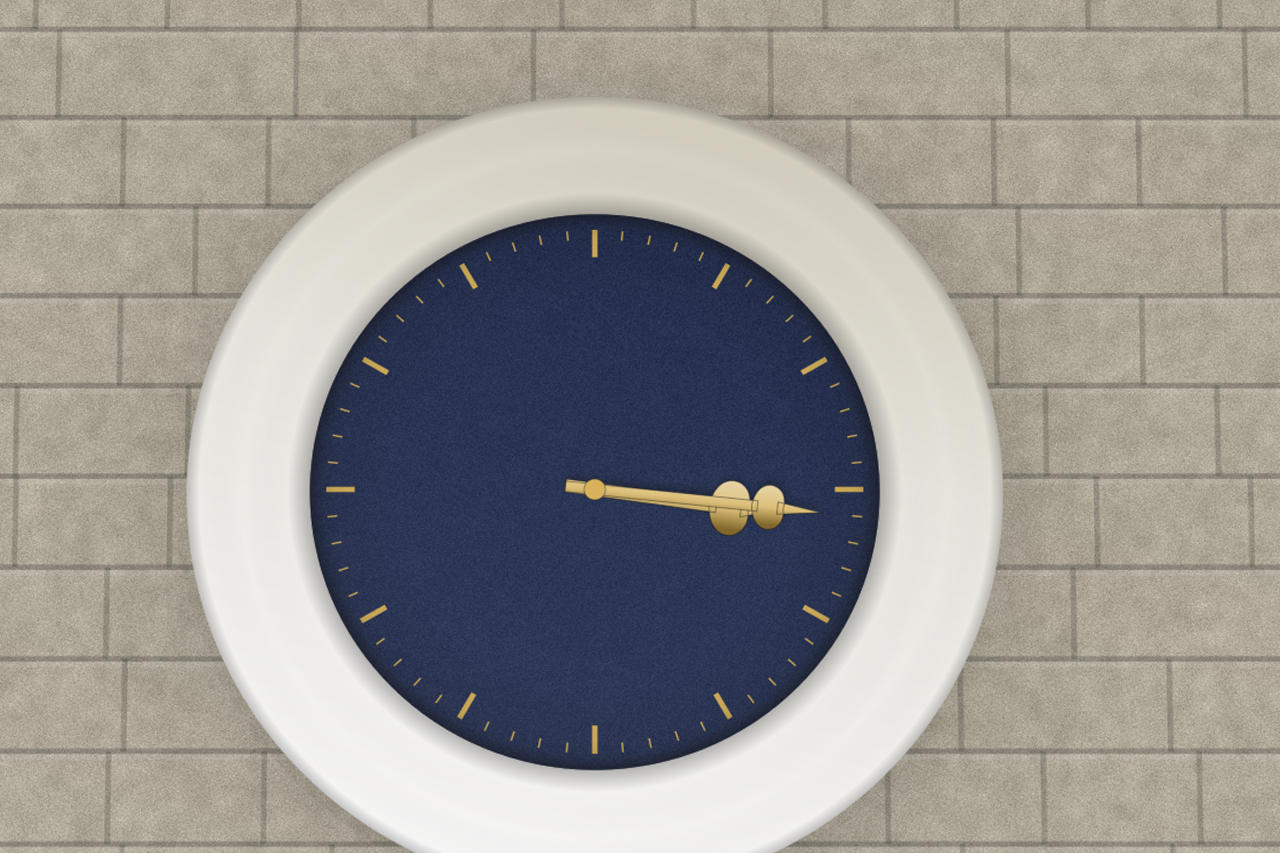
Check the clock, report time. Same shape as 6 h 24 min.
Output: 3 h 16 min
